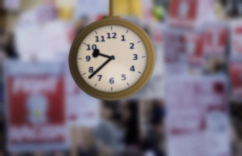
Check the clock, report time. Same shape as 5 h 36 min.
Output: 9 h 38 min
